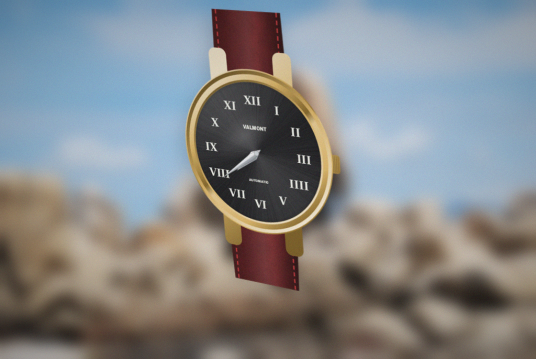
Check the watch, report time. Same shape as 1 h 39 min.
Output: 7 h 39 min
